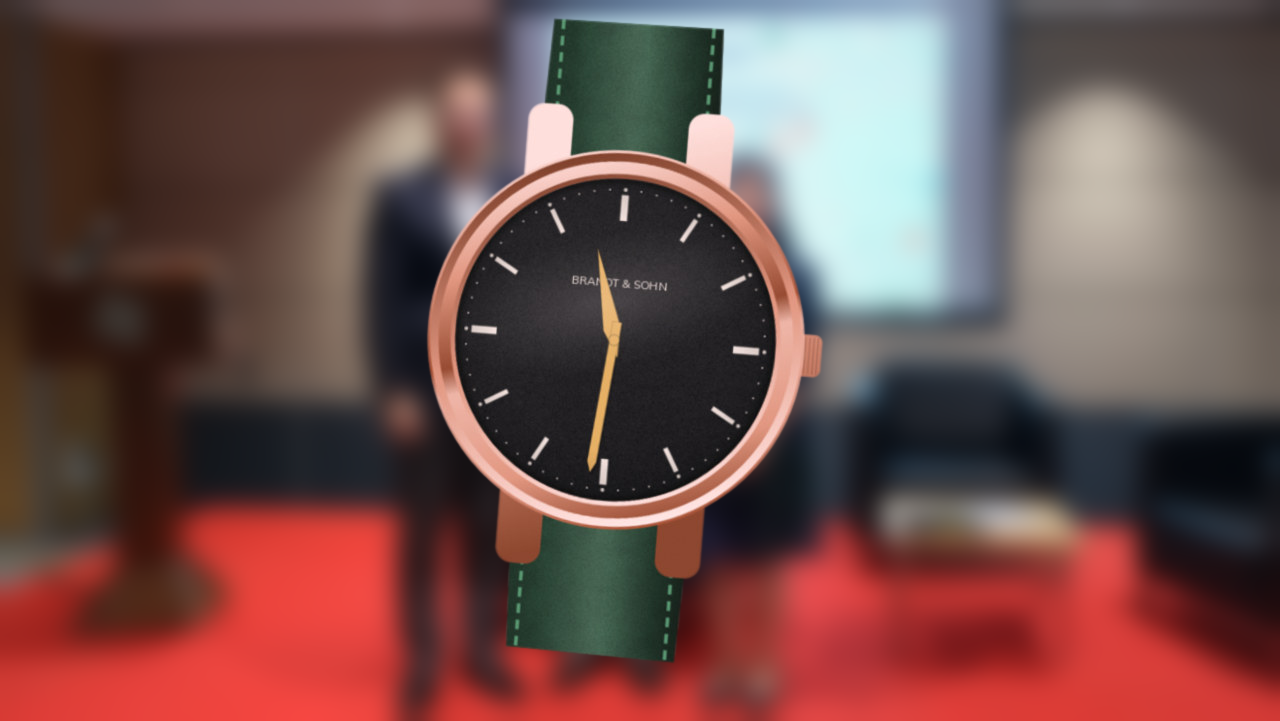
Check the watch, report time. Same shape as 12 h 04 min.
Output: 11 h 31 min
